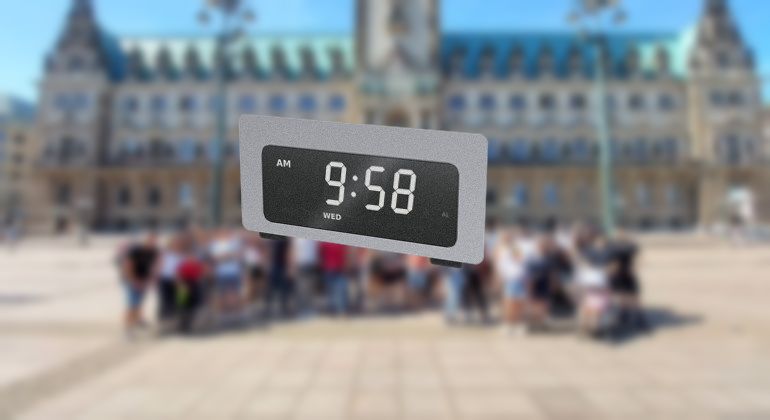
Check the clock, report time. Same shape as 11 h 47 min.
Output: 9 h 58 min
